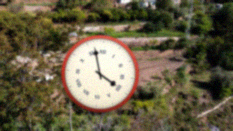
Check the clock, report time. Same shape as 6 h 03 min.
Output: 3 h 57 min
